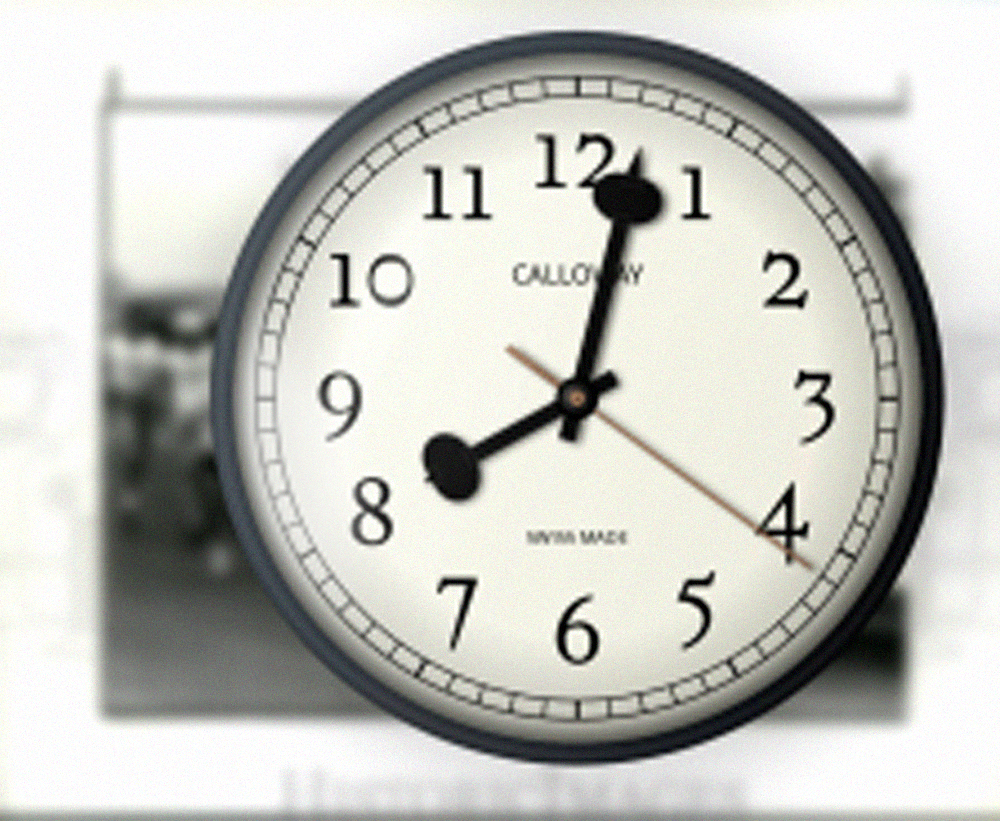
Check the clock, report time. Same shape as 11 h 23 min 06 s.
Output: 8 h 02 min 21 s
